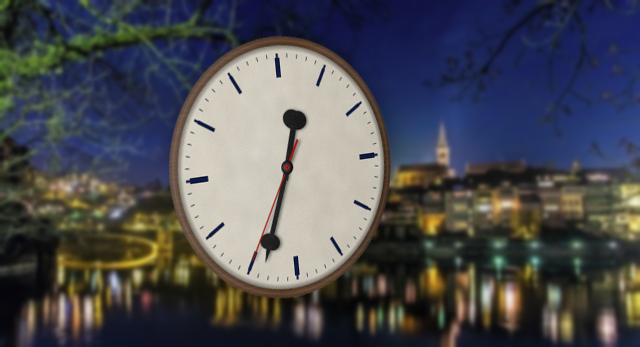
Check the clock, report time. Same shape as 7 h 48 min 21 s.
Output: 12 h 33 min 35 s
